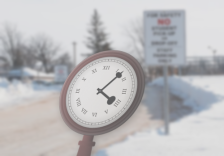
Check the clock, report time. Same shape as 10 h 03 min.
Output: 4 h 07 min
